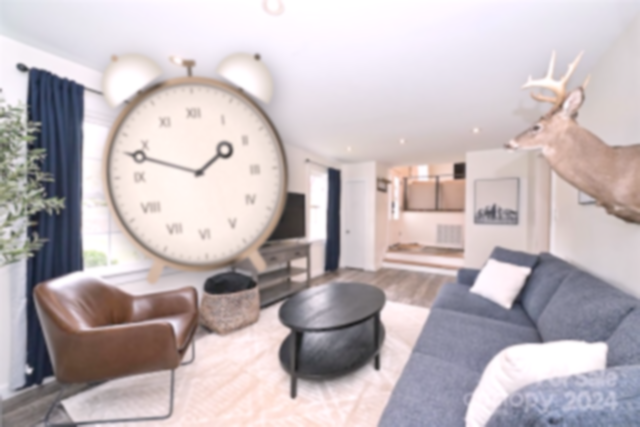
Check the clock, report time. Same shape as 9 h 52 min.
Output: 1 h 48 min
